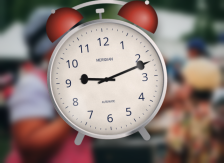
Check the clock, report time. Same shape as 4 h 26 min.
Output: 9 h 12 min
